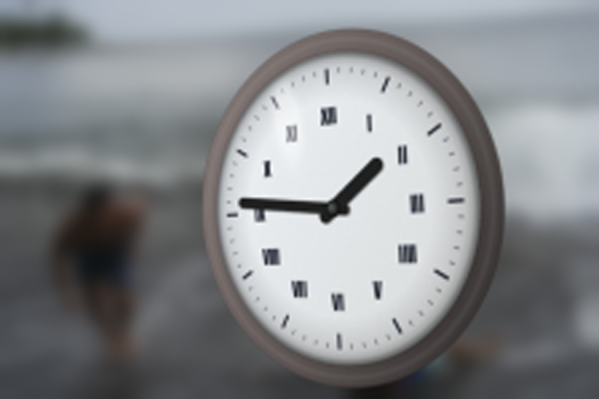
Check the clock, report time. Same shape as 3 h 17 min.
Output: 1 h 46 min
